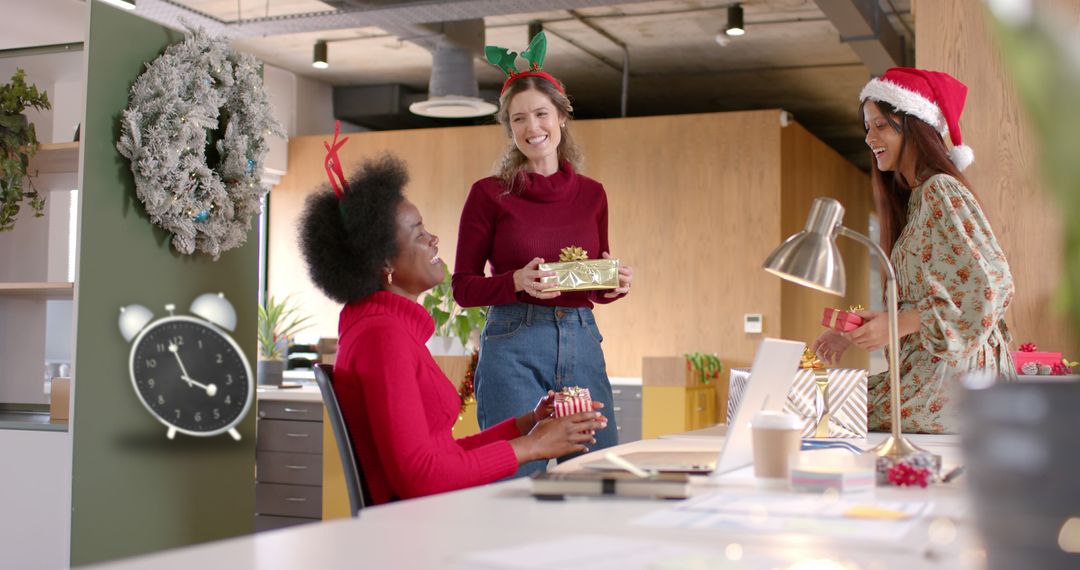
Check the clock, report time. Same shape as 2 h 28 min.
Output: 3 h 58 min
